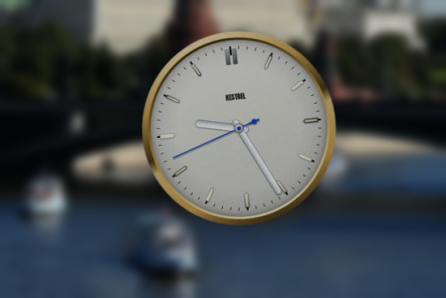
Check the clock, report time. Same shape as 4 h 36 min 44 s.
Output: 9 h 25 min 42 s
